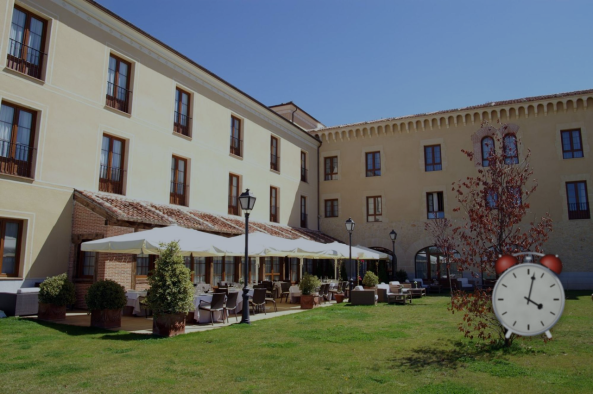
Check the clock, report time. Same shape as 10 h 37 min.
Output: 4 h 02 min
